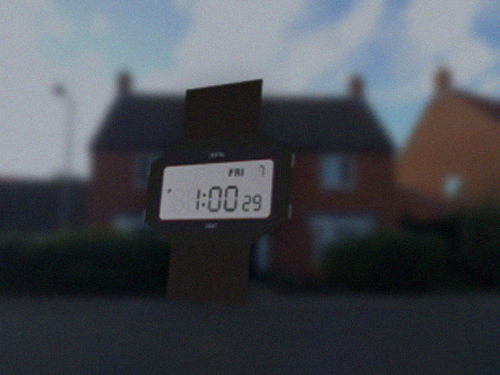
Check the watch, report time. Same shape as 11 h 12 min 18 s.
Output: 1 h 00 min 29 s
